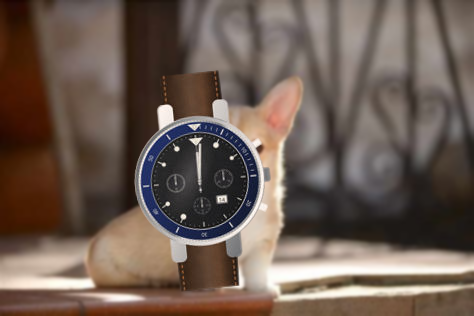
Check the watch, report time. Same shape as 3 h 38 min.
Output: 12 h 01 min
